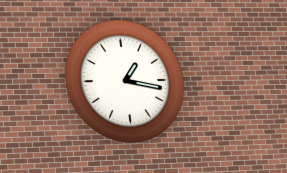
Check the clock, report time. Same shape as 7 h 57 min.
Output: 1 h 17 min
